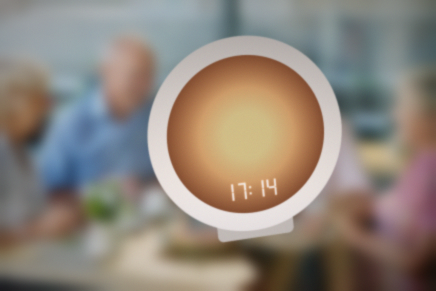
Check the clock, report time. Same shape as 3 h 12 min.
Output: 17 h 14 min
